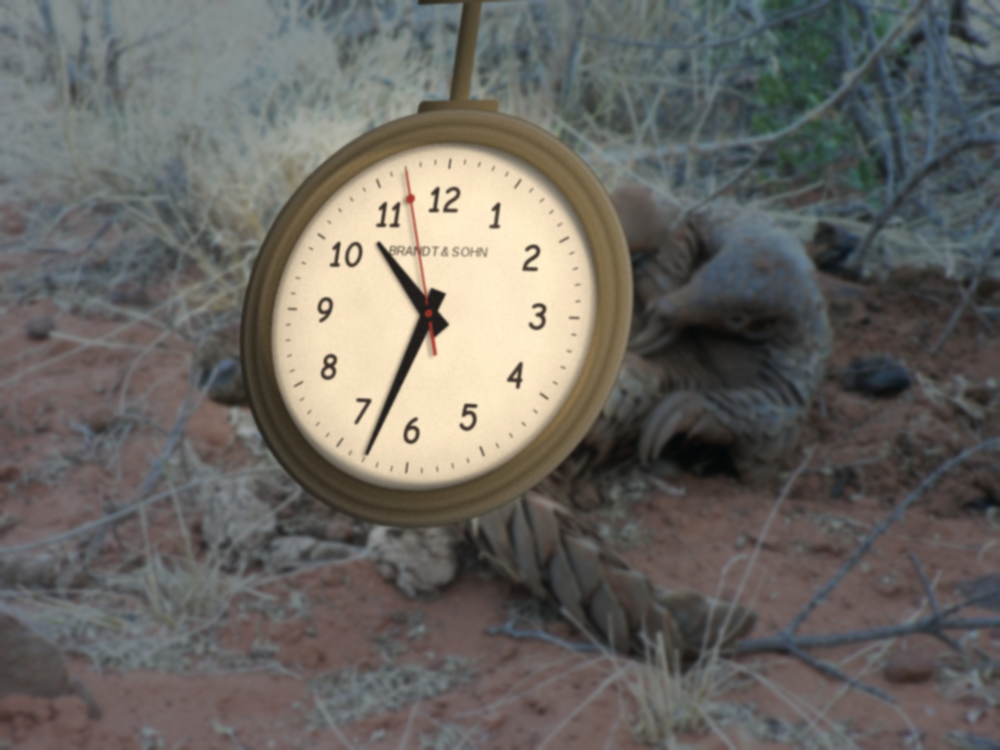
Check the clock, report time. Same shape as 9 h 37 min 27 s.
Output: 10 h 32 min 57 s
